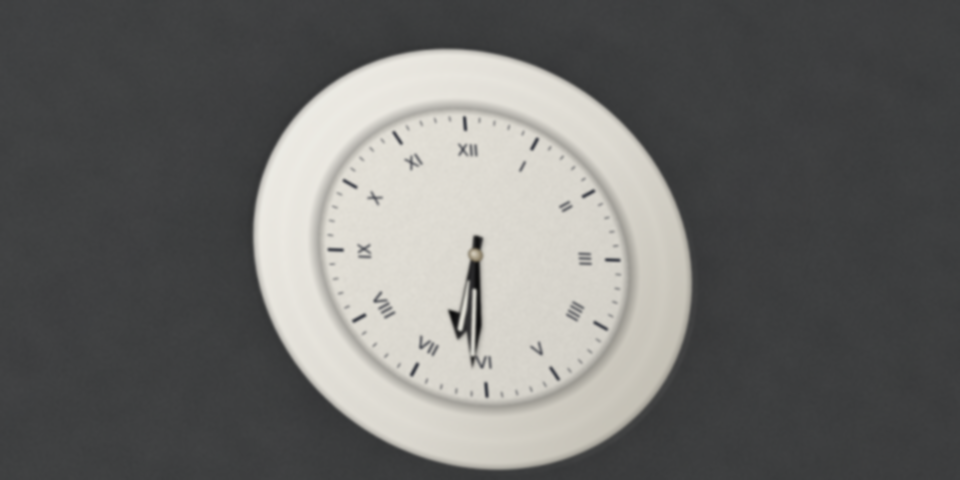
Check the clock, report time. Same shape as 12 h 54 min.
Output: 6 h 31 min
